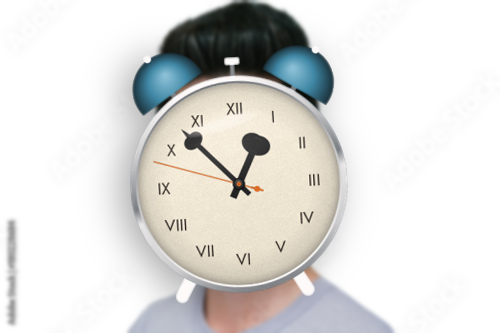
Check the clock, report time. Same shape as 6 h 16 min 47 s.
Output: 12 h 52 min 48 s
